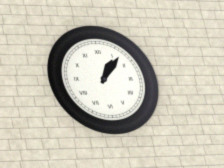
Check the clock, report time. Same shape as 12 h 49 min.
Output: 1 h 07 min
